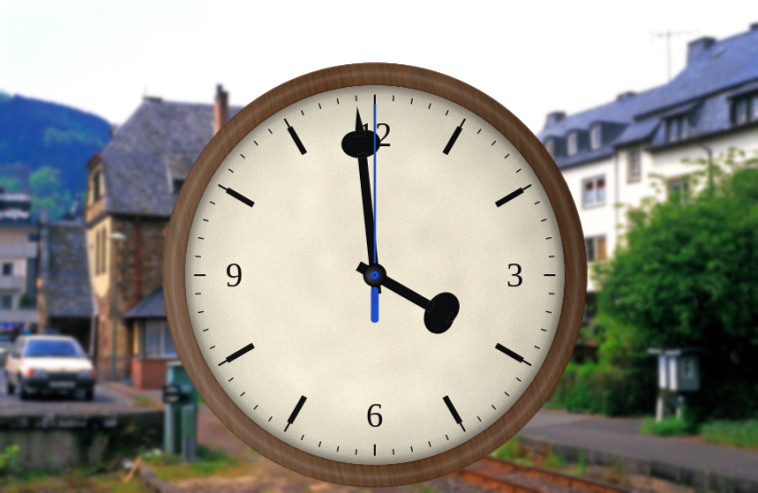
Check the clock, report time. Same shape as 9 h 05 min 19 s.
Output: 3 h 59 min 00 s
